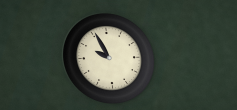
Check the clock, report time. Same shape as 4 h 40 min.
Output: 9 h 56 min
